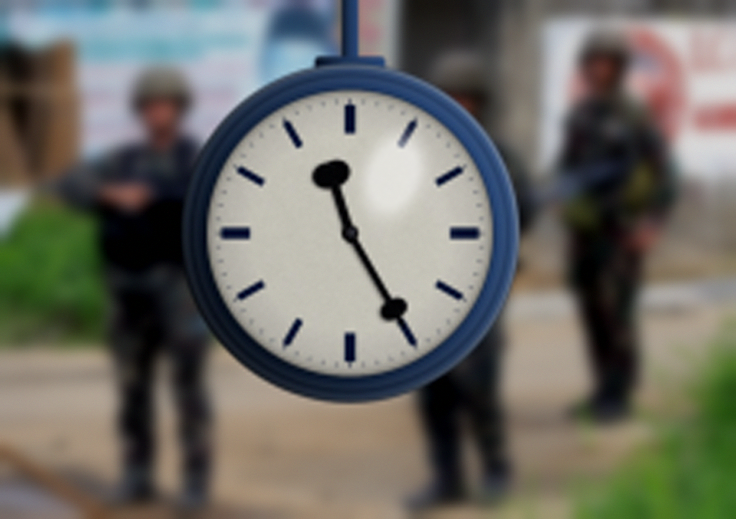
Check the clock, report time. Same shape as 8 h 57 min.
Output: 11 h 25 min
